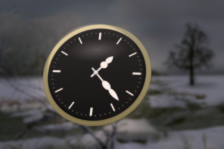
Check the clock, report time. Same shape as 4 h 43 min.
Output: 1 h 23 min
